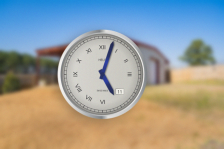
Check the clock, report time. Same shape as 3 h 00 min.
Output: 5 h 03 min
